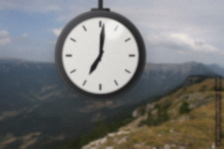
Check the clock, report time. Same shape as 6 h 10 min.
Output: 7 h 01 min
